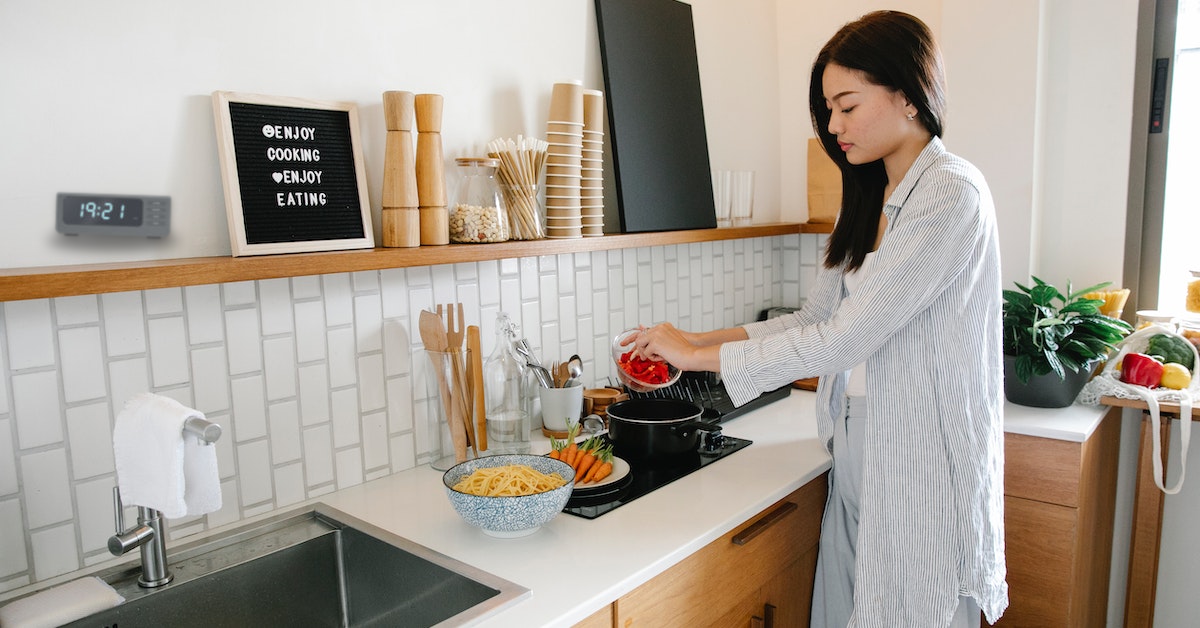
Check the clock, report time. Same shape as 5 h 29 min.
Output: 19 h 21 min
